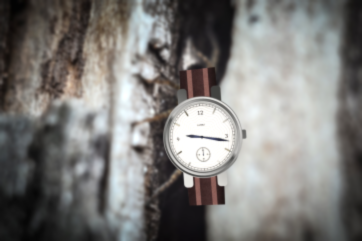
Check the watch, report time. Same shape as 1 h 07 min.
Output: 9 h 17 min
